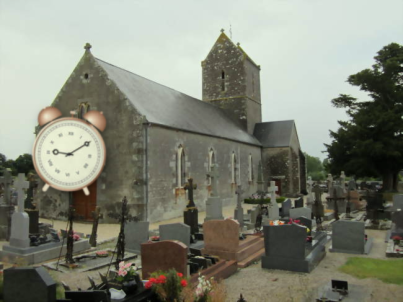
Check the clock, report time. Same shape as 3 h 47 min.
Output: 9 h 09 min
